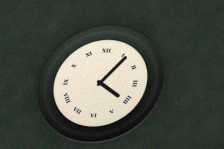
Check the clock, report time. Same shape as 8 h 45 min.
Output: 4 h 06 min
